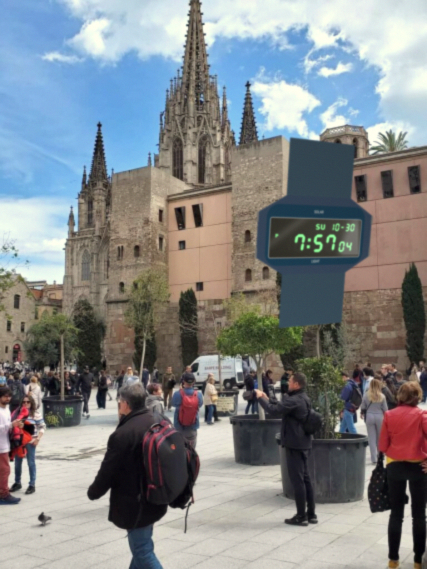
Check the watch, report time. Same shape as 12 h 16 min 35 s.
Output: 7 h 57 min 04 s
